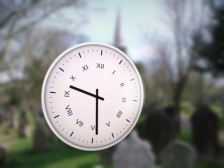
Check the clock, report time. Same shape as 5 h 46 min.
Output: 9 h 29 min
